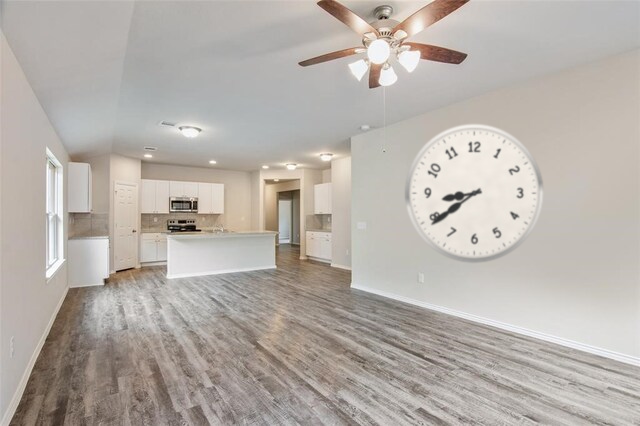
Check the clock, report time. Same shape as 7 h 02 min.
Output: 8 h 39 min
